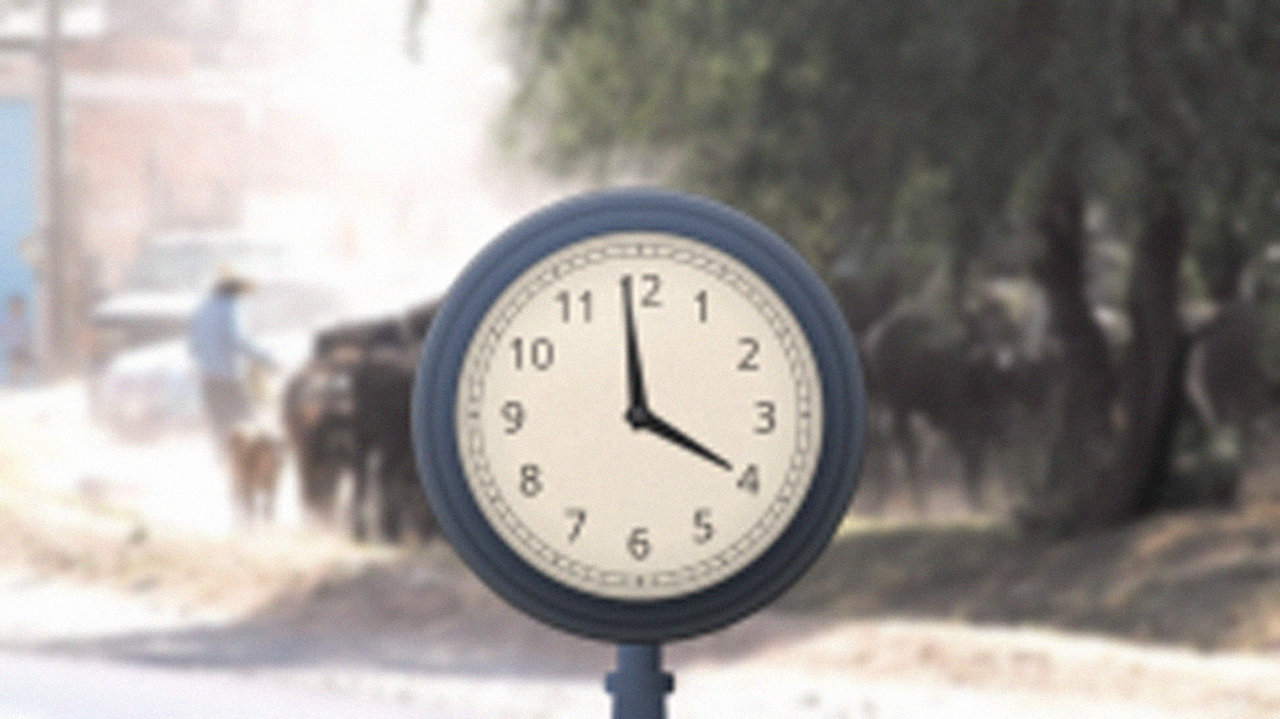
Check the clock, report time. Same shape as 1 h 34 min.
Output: 3 h 59 min
